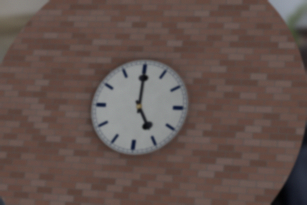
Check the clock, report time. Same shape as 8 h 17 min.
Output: 5 h 00 min
